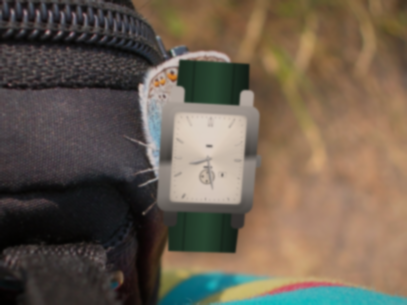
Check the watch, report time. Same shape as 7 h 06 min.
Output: 8 h 28 min
